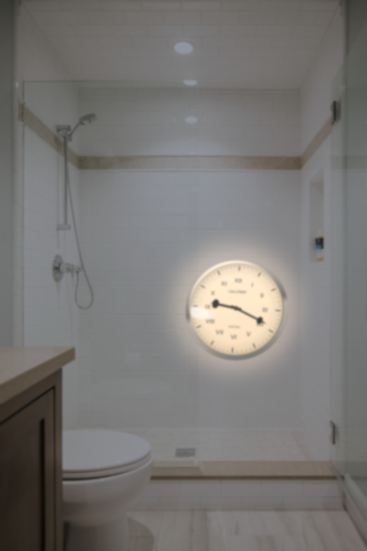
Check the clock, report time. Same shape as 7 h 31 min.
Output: 9 h 19 min
